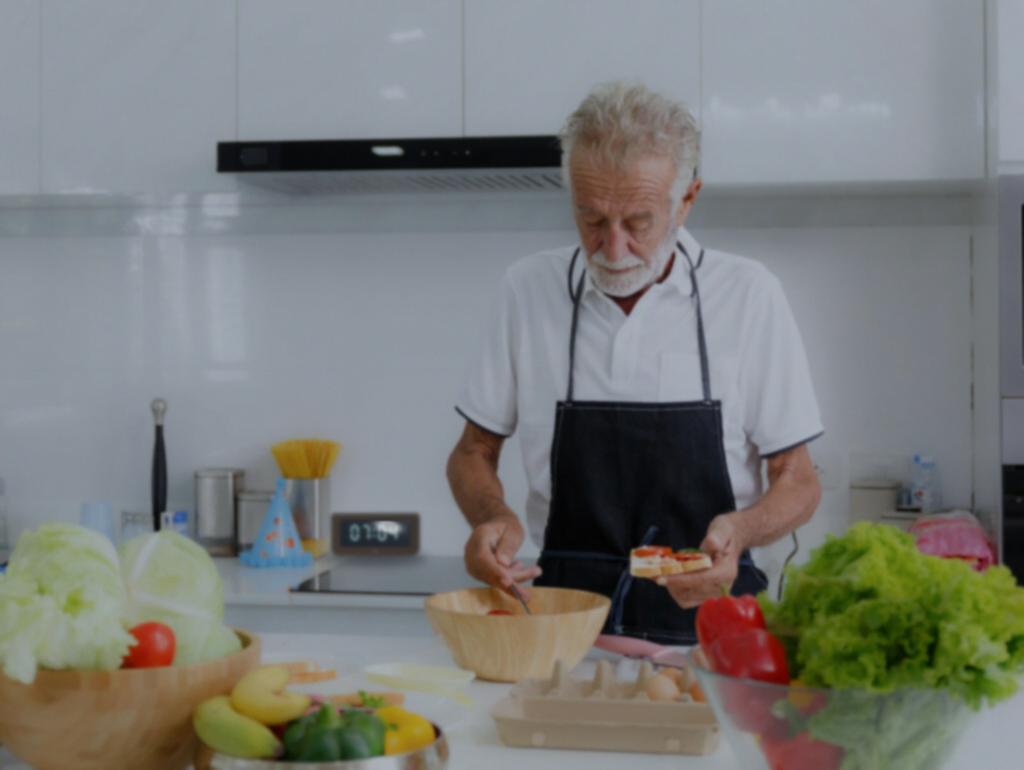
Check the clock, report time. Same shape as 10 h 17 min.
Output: 7 h 04 min
